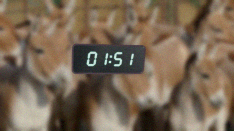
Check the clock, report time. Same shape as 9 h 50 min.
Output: 1 h 51 min
